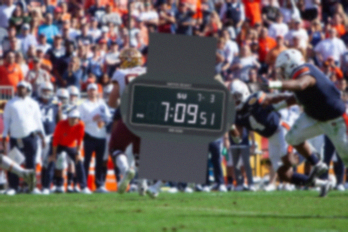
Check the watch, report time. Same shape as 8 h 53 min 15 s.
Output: 7 h 09 min 51 s
